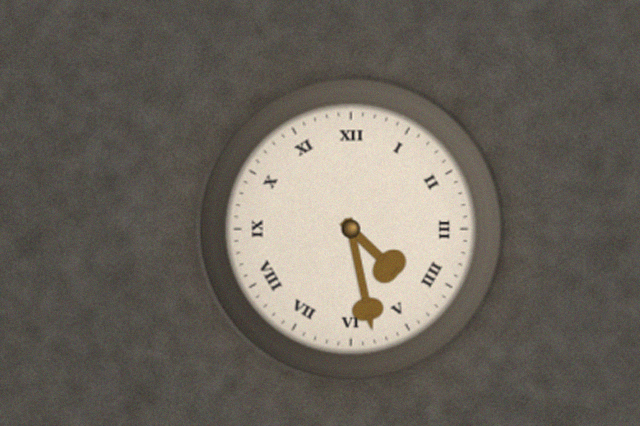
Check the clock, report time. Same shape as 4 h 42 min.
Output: 4 h 28 min
